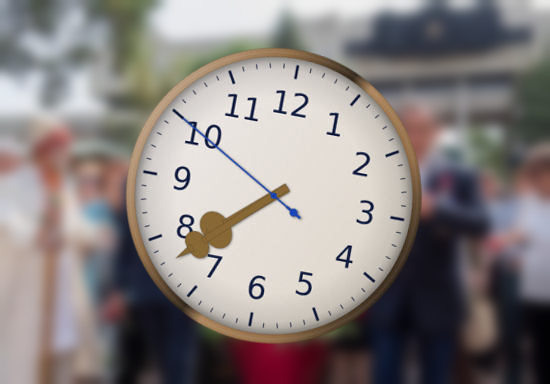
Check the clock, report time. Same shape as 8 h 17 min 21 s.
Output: 7 h 37 min 50 s
